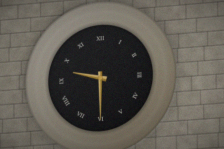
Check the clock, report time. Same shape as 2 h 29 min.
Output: 9 h 30 min
